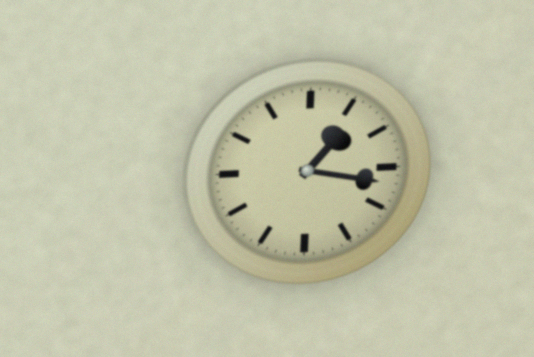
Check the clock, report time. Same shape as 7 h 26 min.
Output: 1 h 17 min
